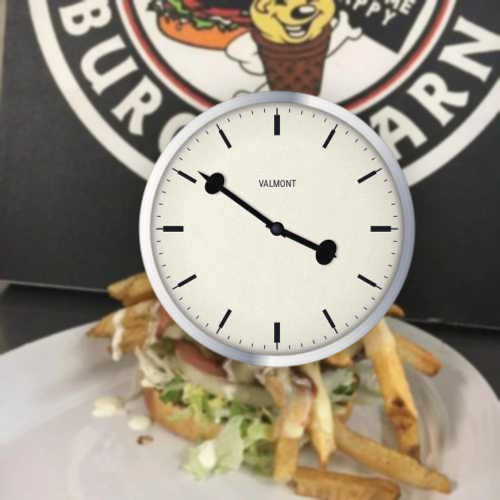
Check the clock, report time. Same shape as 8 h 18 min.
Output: 3 h 51 min
